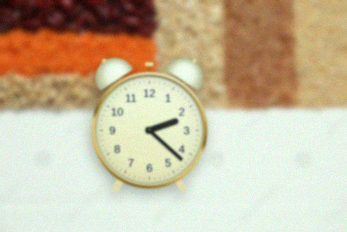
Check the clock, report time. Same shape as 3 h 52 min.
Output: 2 h 22 min
